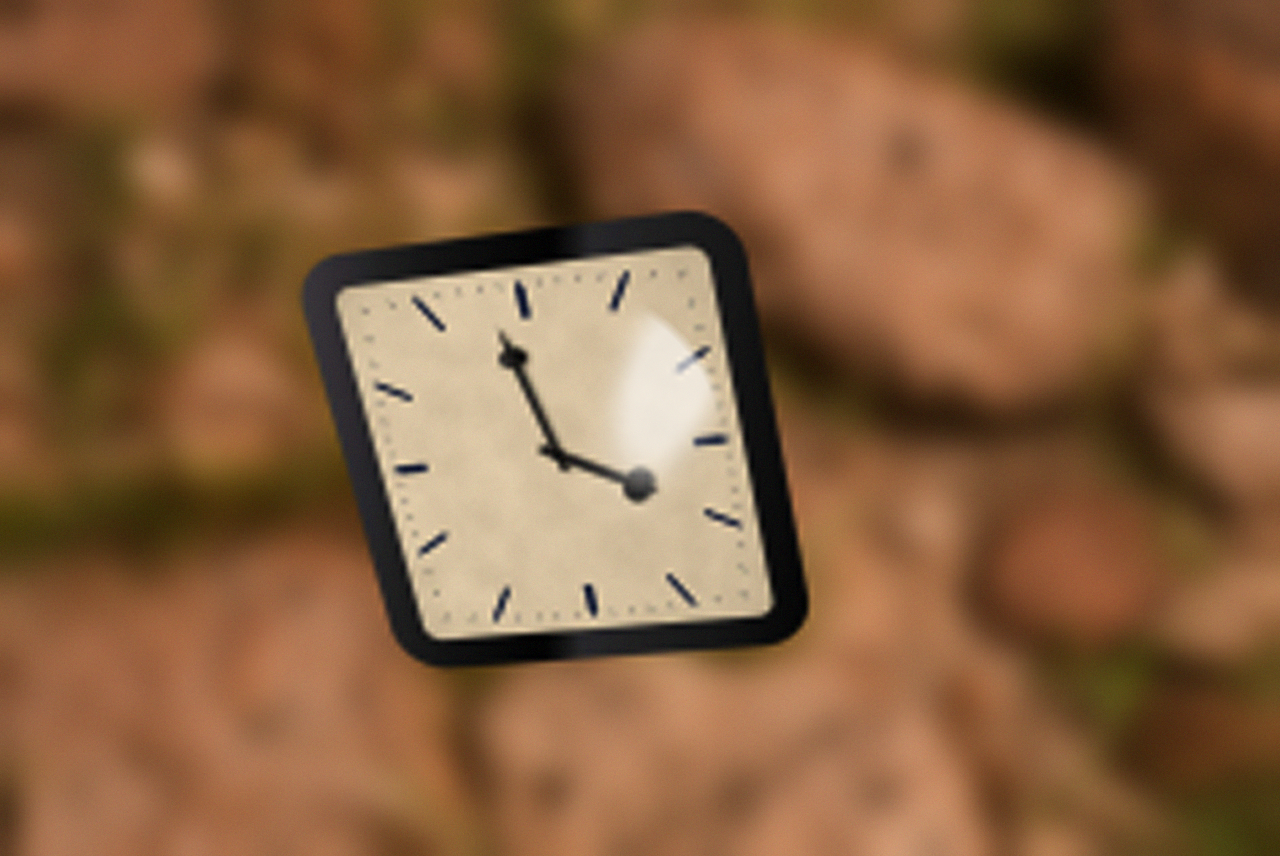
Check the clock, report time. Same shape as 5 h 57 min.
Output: 3 h 58 min
